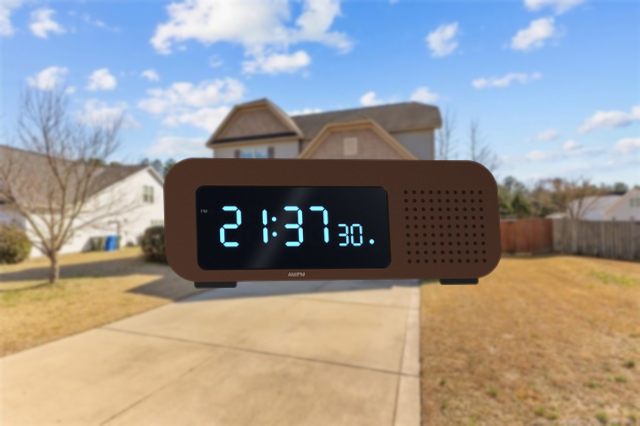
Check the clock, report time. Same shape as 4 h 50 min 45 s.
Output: 21 h 37 min 30 s
